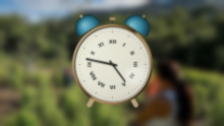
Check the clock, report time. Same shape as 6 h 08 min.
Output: 4 h 47 min
